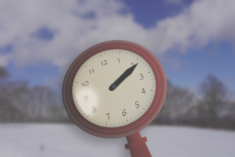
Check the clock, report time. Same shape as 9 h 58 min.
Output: 2 h 11 min
